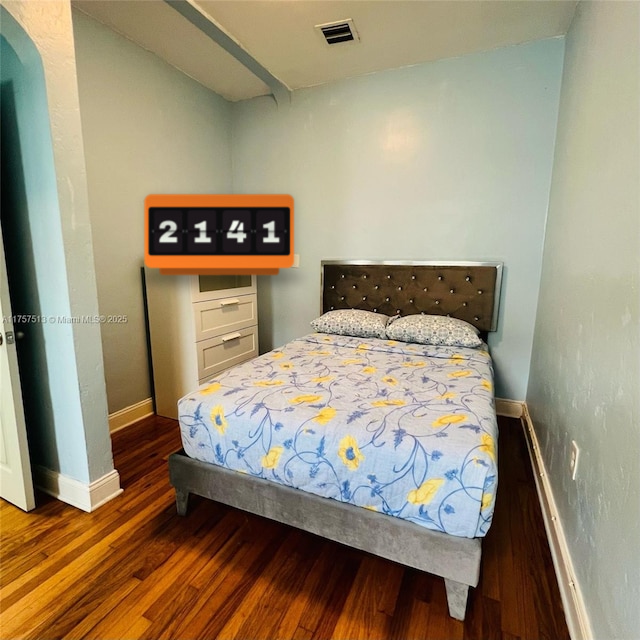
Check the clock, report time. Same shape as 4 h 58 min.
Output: 21 h 41 min
